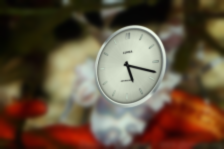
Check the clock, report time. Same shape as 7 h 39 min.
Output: 5 h 18 min
